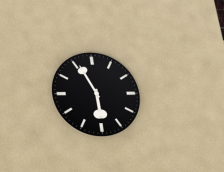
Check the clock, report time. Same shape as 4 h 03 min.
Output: 5 h 56 min
